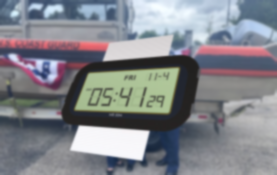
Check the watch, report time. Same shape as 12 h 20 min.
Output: 5 h 41 min
